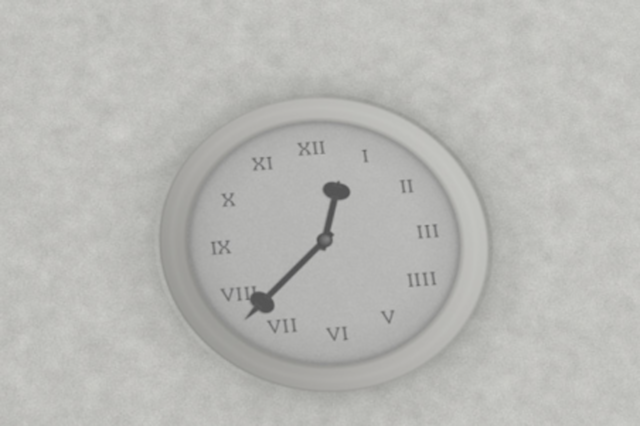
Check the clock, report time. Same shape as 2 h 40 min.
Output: 12 h 38 min
